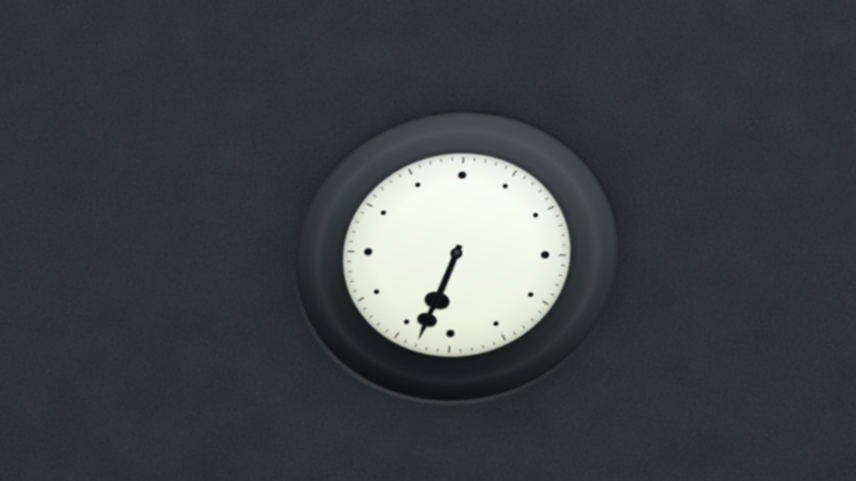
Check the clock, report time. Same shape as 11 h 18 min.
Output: 6 h 33 min
